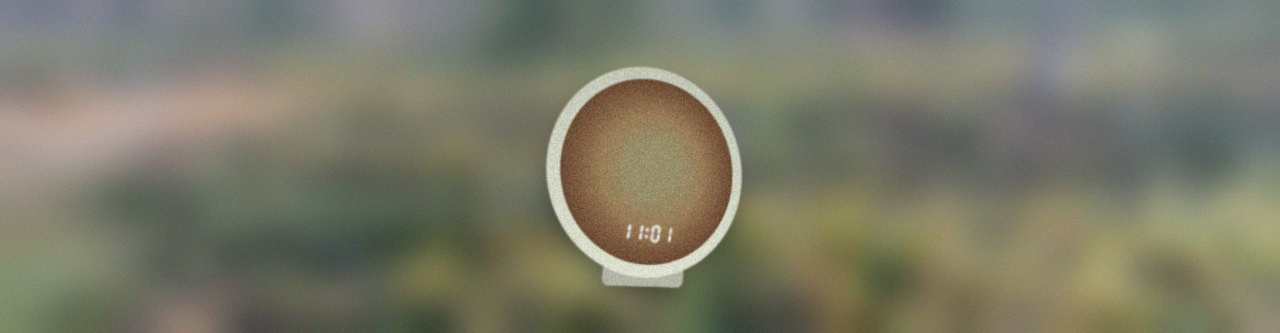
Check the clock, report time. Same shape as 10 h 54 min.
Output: 11 h 01 min
